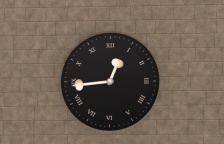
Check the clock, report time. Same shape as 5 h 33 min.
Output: 12 h 44 min
